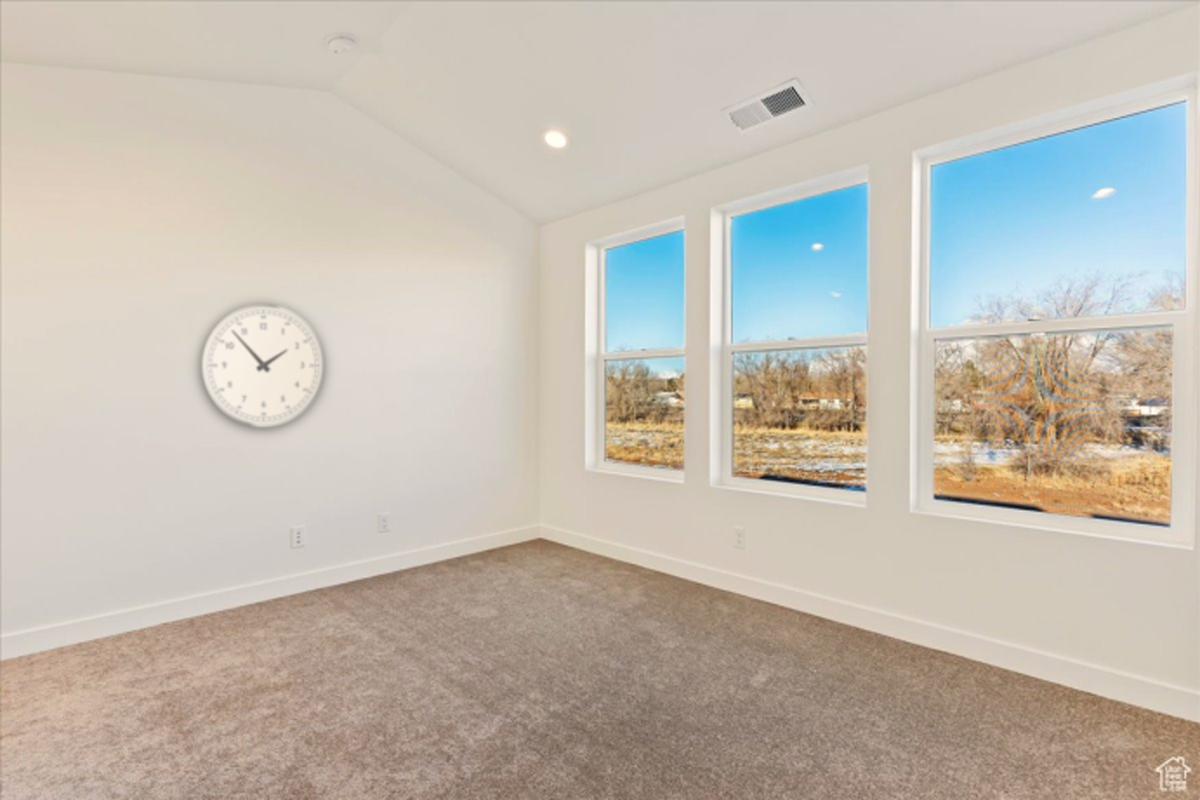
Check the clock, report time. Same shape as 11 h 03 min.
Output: 1 h 53 min
